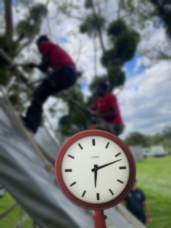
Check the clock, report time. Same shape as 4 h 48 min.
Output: 6 h 12 min
